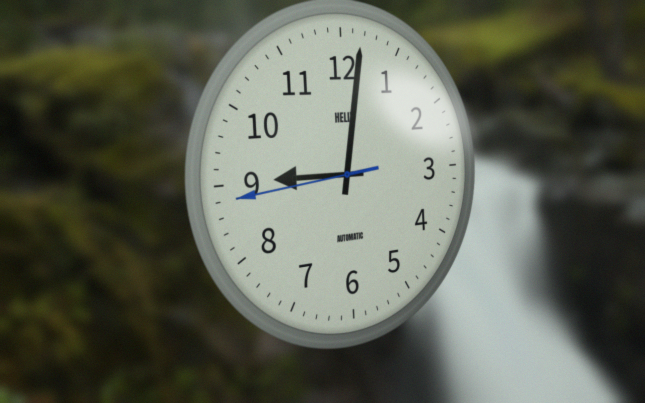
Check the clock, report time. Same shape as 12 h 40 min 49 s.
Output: 9 h 01 min 44 s
